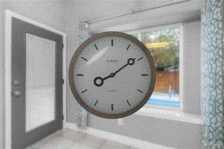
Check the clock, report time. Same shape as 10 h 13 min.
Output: 8 h 09 min
